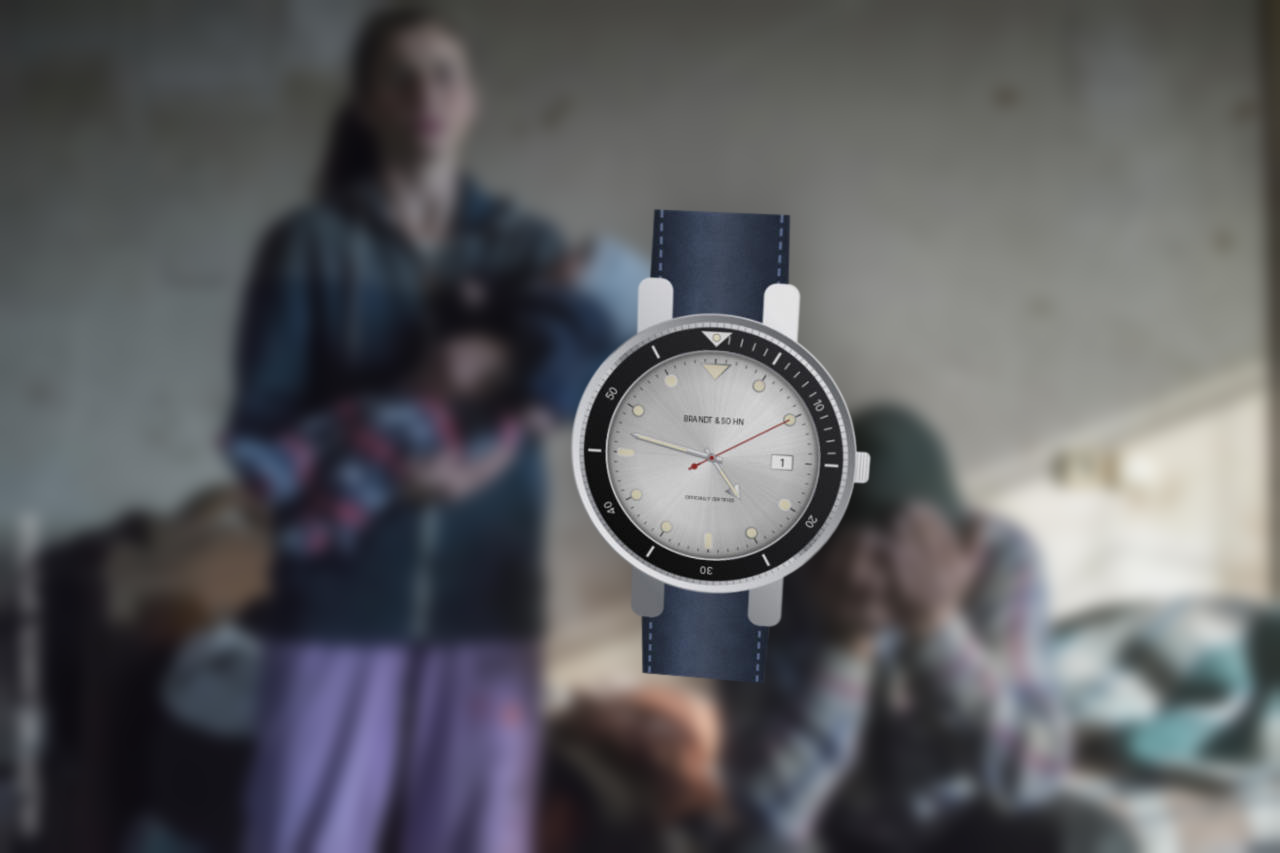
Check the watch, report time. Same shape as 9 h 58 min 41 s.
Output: 4 h 47 min 10 s
